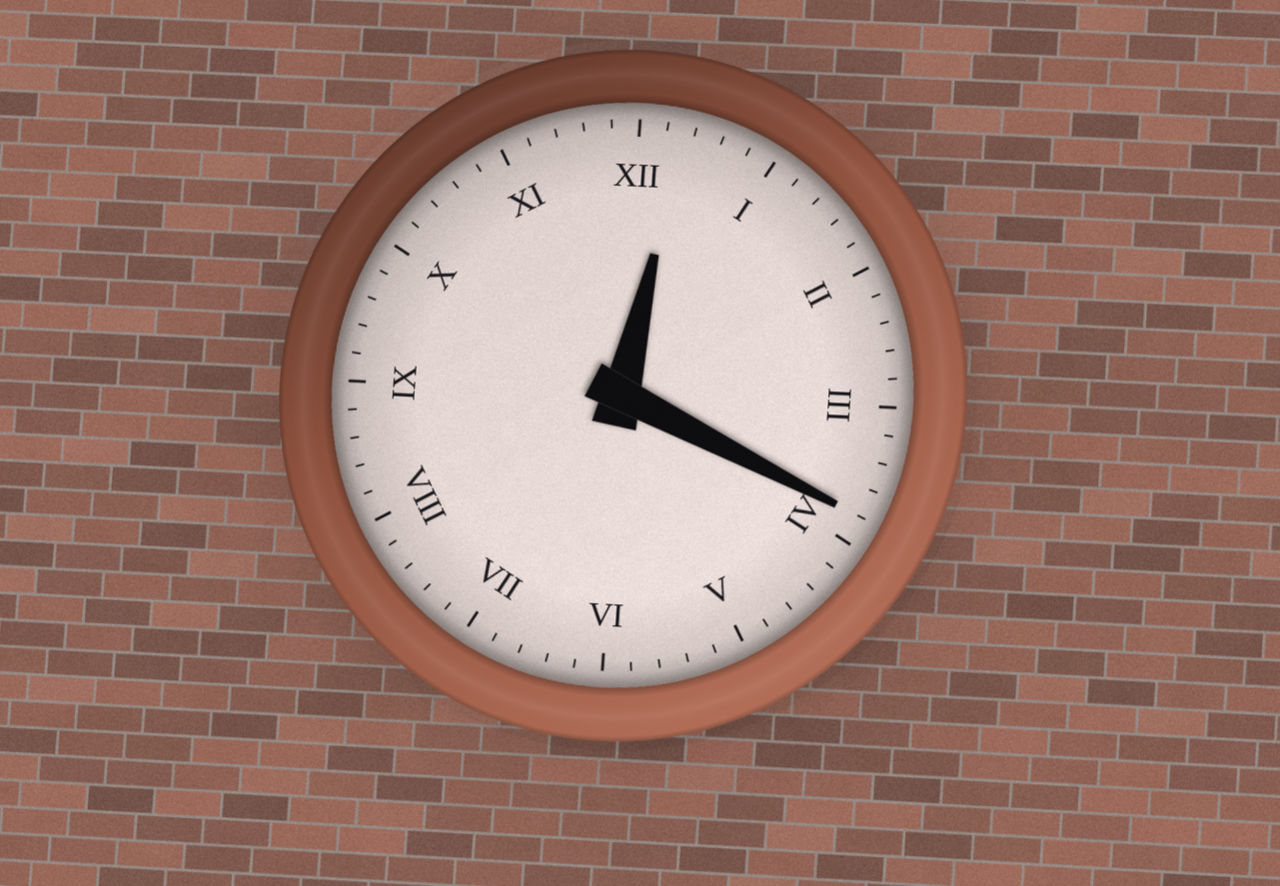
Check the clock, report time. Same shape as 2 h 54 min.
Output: 12 h 19 min
